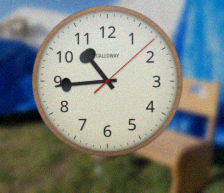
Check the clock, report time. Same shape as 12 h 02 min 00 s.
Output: 10 h 44 min 08 s
